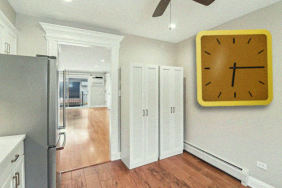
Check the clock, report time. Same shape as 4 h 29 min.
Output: 6 h 15 min
